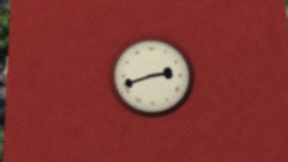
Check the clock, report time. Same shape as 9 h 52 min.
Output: 2 h 42 min
